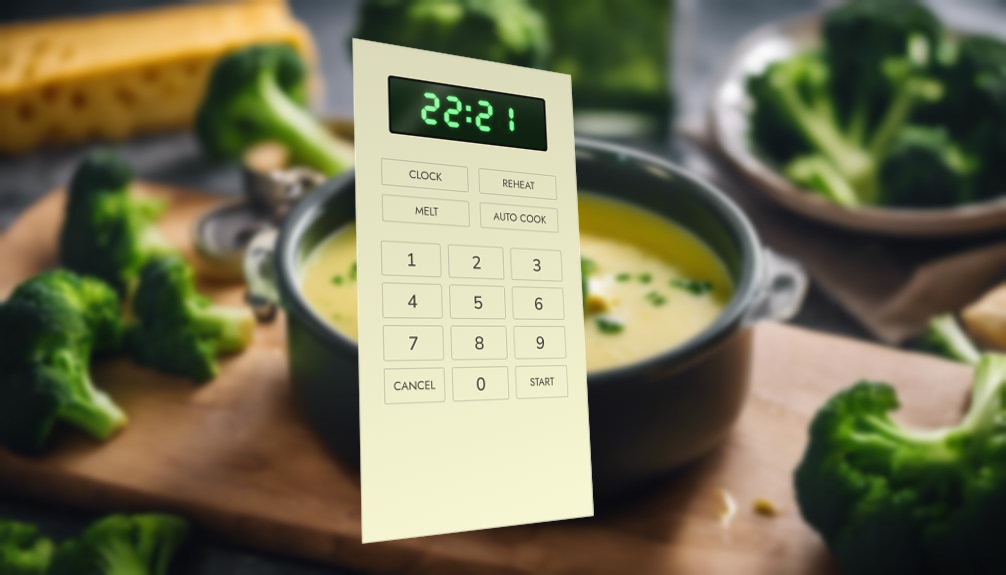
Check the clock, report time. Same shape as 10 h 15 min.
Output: 22 h 21 min
